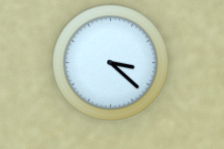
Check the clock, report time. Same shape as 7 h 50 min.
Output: 3 h 22 min
